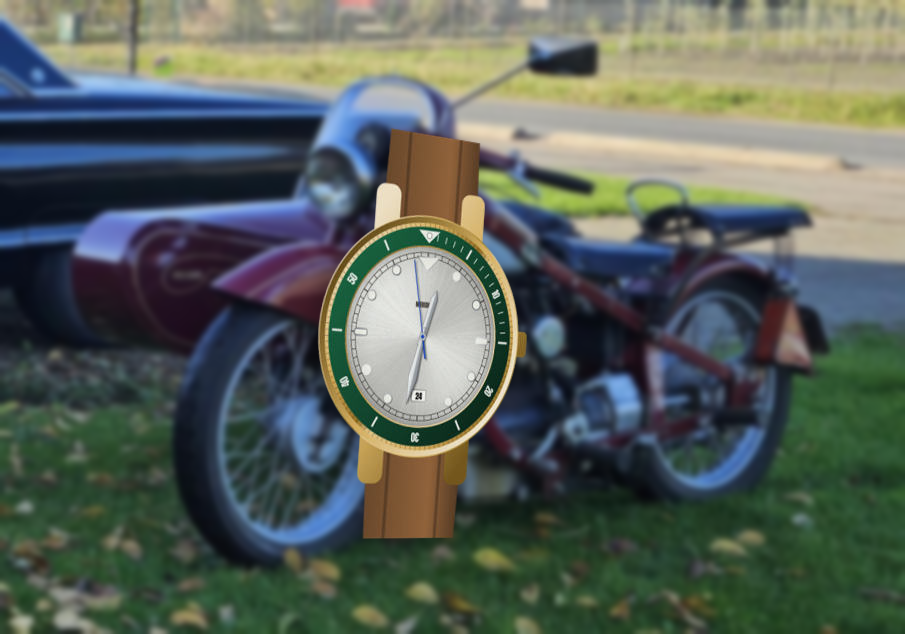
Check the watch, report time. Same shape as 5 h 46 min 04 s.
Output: 12 h 31 min 58 s
